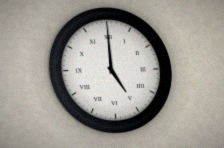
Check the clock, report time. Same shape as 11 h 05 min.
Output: 5 h 00 min
